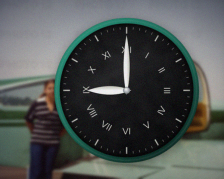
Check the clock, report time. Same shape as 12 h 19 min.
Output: 9 h 00 min
